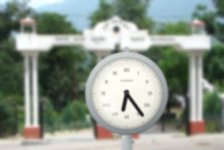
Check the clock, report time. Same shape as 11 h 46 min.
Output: 6 h 24 min
